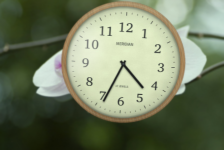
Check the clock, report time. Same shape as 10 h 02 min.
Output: 4 h 34 min
